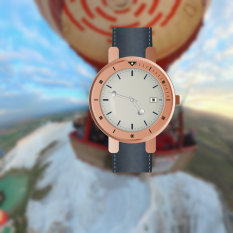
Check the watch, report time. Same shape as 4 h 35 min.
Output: 4 h 48 min
